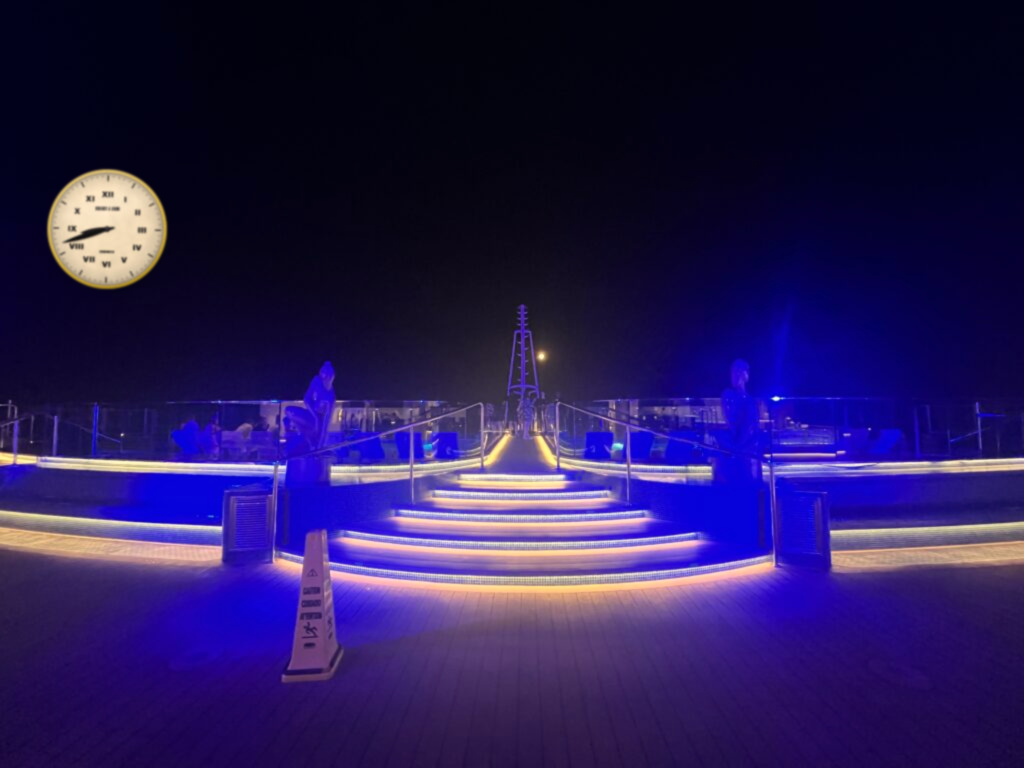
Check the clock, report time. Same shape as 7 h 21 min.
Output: 8 h 42 min
